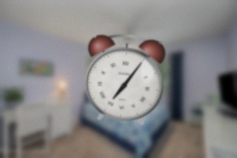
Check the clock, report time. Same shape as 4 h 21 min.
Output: 7 h 05 min
